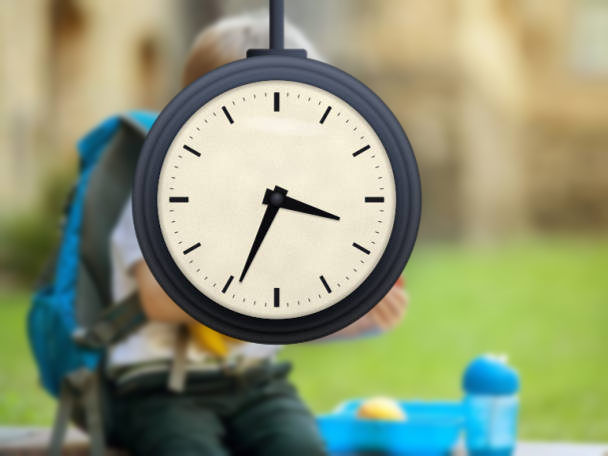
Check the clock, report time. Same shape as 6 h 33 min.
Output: 3 h 34 min
